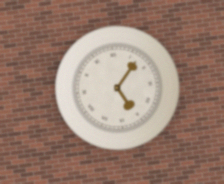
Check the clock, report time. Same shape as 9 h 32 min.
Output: 5 h 07 min
